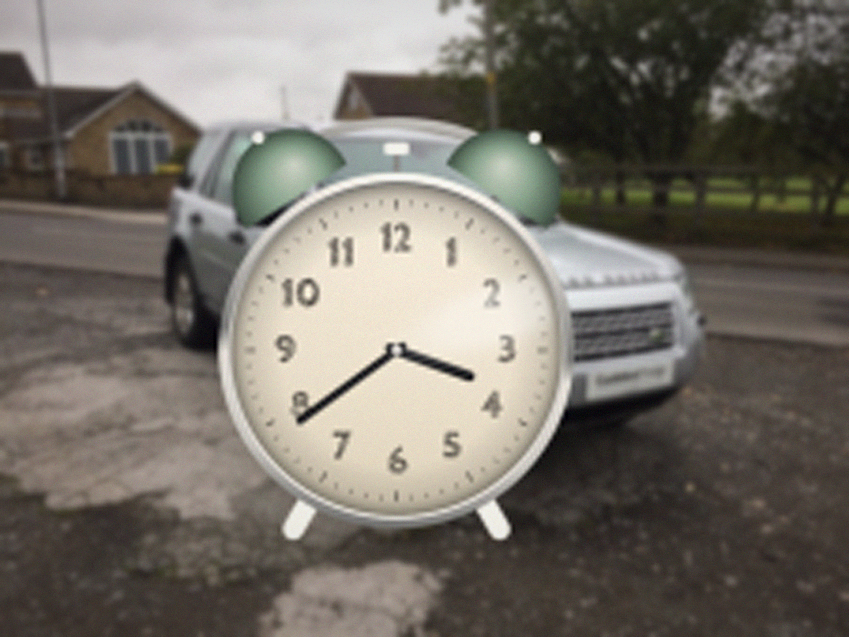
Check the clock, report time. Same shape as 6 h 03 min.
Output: 3 h 39 min
